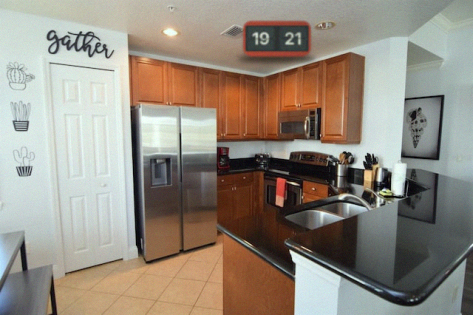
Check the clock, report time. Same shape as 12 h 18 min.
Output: 19 h 21 min
